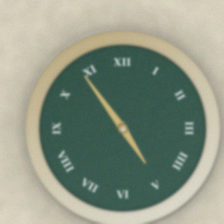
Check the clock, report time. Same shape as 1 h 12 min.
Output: 4 h 54 min
